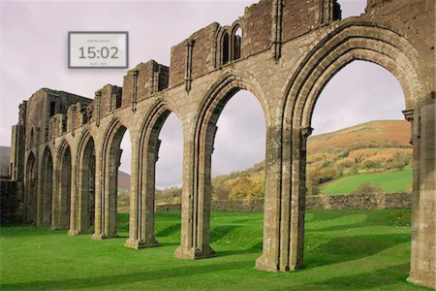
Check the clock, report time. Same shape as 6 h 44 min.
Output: 15 h 02 min
